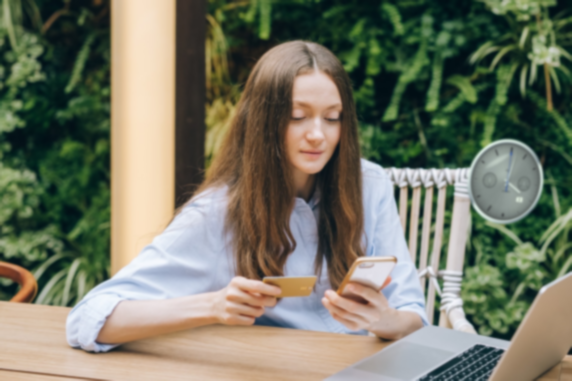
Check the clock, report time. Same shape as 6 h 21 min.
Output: 4 h 02 min
